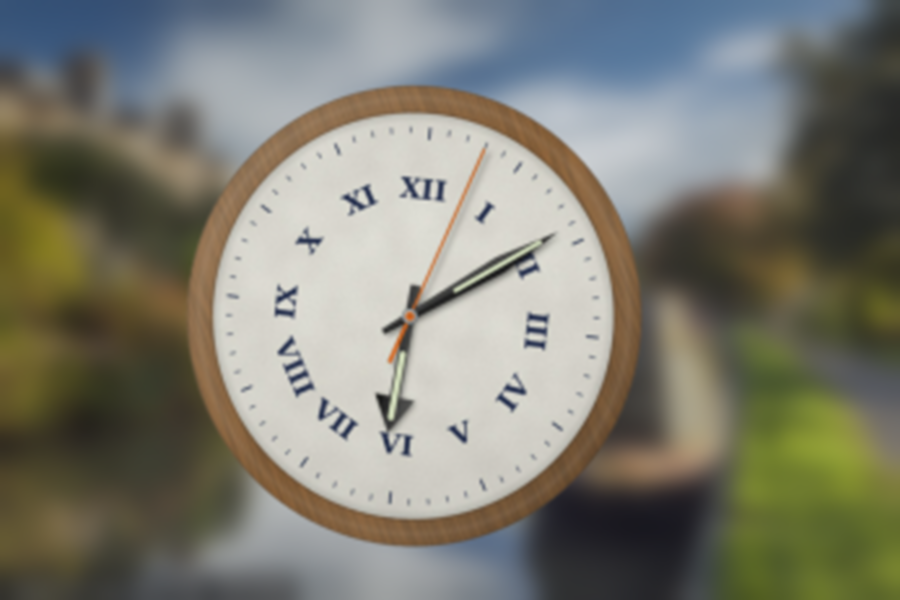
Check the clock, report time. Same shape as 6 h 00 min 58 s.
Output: 6 h 09 min 03 s
